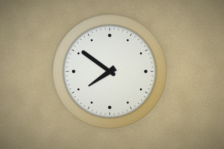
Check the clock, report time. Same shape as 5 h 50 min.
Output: 7 h 51 min
